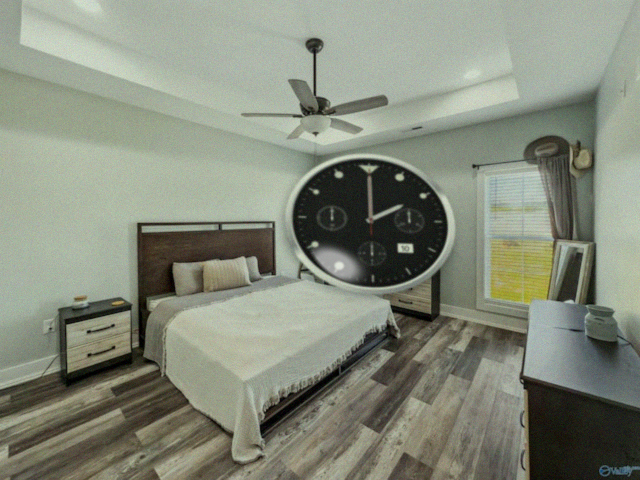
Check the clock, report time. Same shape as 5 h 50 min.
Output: 2 h 00 min
